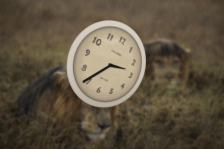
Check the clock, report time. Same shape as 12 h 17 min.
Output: 2 h 36 min
